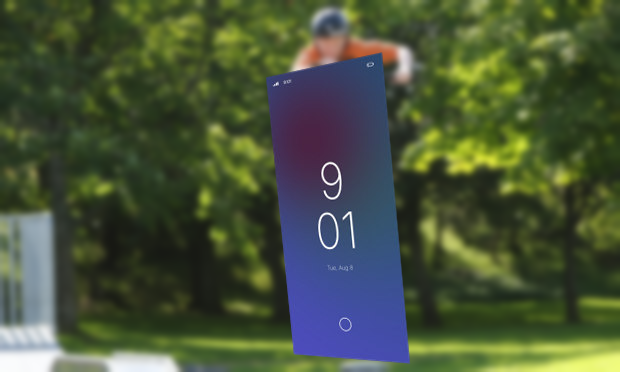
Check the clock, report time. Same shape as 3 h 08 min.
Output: 9 h 01 min
